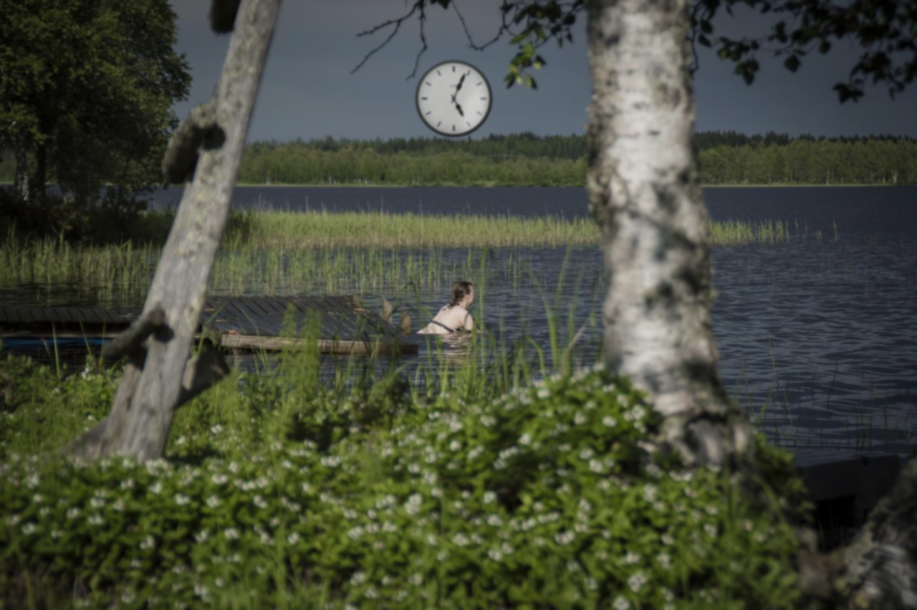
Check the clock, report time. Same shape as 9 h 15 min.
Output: 5 h 04 min
